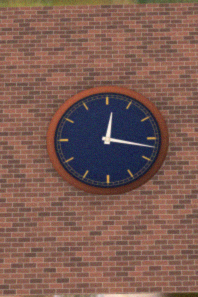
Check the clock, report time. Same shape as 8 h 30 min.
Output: 12 h 17 min
